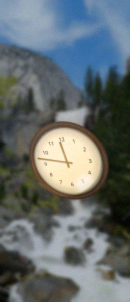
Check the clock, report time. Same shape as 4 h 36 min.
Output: 11 h 47 min
